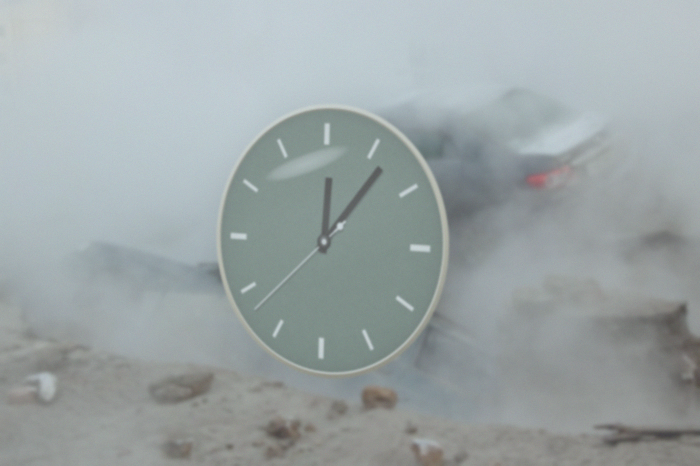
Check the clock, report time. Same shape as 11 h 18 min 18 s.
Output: 12 h 06 min 38 s
